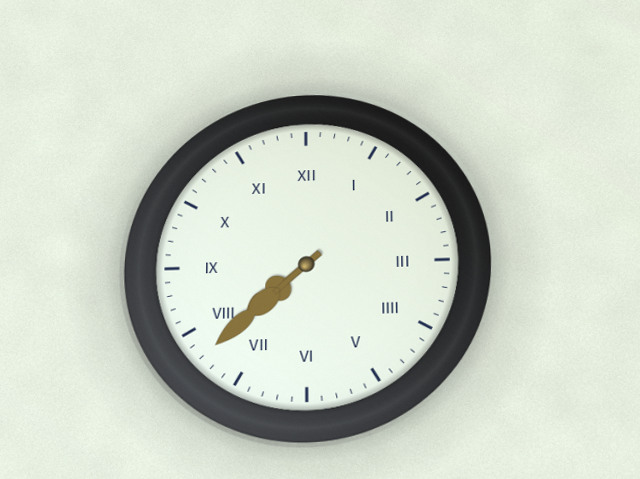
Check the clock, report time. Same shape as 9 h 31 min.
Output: 7 h 38 min
